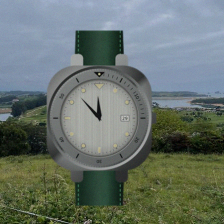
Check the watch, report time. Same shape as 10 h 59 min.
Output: 11 h 53 min
